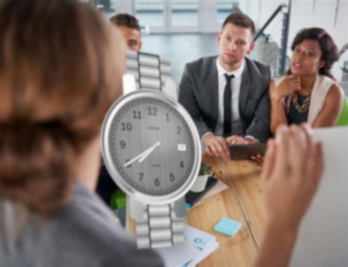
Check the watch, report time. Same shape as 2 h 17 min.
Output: 7 h 40 min
